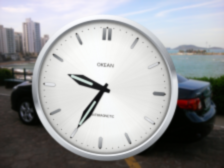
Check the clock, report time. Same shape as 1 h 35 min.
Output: 9 h 35 min
